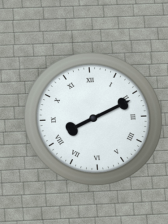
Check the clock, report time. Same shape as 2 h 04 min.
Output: 8 h 11 min
